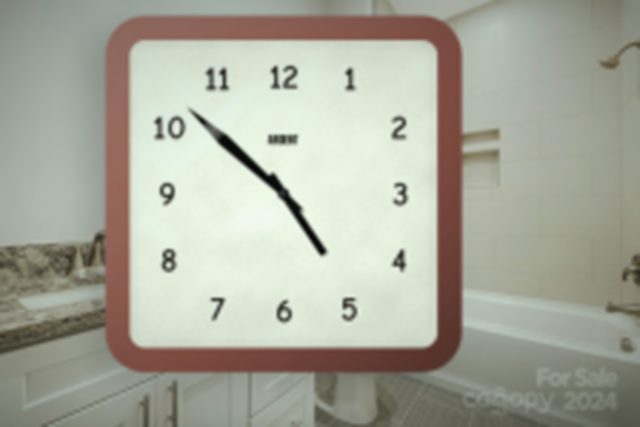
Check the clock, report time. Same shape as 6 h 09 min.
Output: 4 h 52 min
